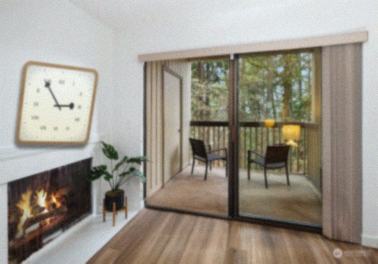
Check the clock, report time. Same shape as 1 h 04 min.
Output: 2 h 54 min
